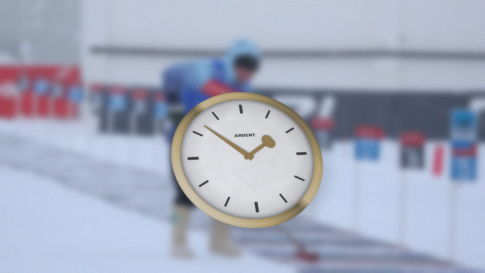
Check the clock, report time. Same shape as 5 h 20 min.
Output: 1 h 52 min
